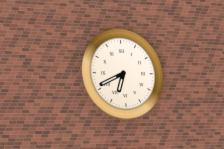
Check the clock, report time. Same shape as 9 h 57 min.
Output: 6 h 41 min
